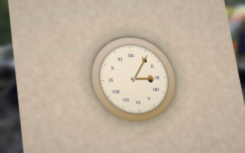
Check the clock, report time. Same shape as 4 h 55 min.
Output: 3 h 06 min
